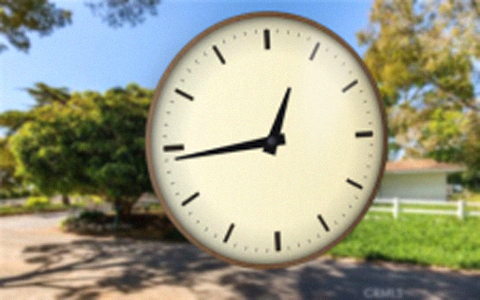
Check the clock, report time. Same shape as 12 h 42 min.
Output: 12 h 44 min
